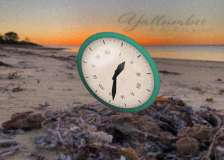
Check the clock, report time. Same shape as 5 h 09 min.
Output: 1 h 34 min
